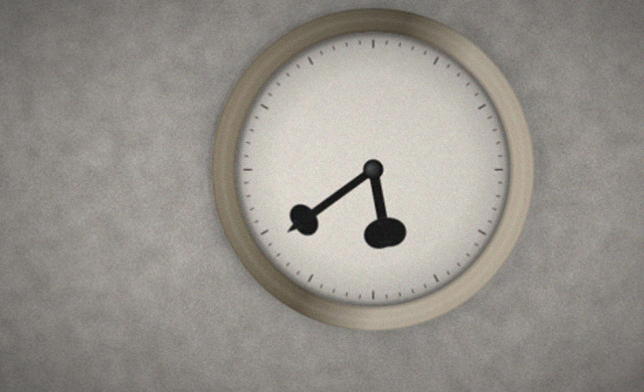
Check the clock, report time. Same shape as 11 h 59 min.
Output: 5 h 39 min
